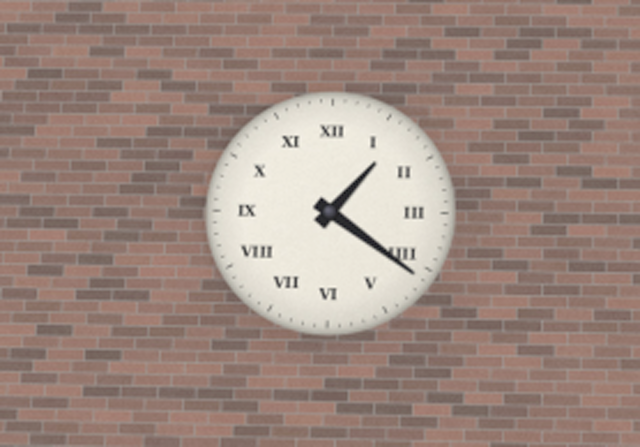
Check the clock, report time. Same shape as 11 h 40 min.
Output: 1 h 21 min
